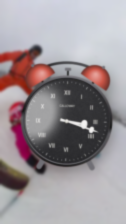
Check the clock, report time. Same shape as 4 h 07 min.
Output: 3 h 18 min
